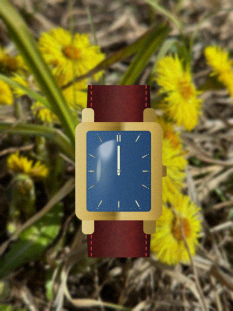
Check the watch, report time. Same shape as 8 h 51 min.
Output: 12 h 00 min
